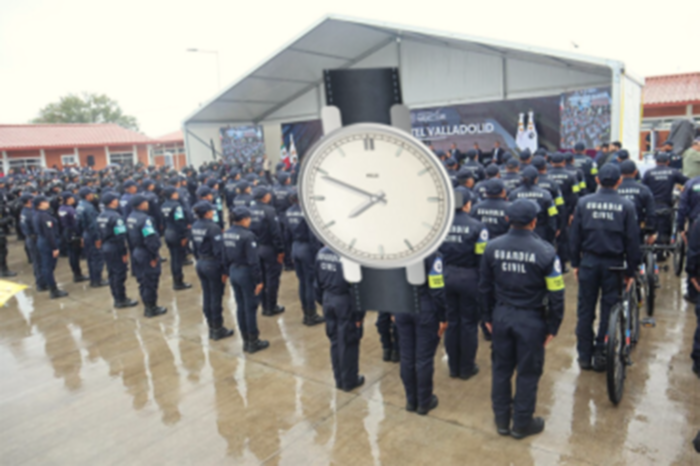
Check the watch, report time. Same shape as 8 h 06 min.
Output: 7 h 49 min
